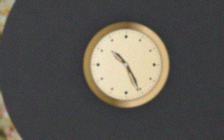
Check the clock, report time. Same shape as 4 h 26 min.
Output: 10 h 26 min
